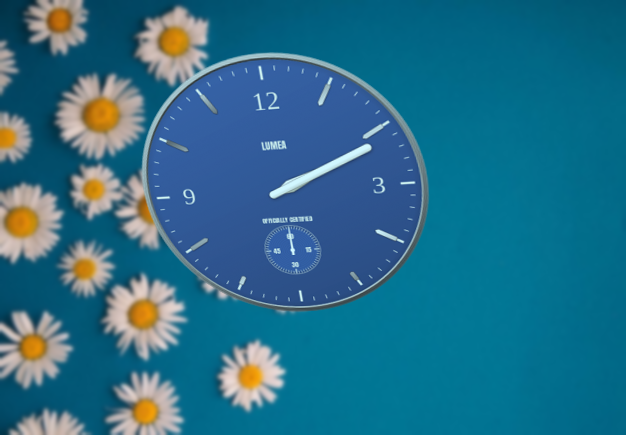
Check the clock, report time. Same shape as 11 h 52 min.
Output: 2 h 11 min
